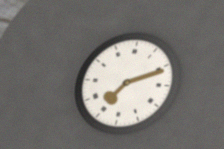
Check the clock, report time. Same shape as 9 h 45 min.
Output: 7 h 11 min
